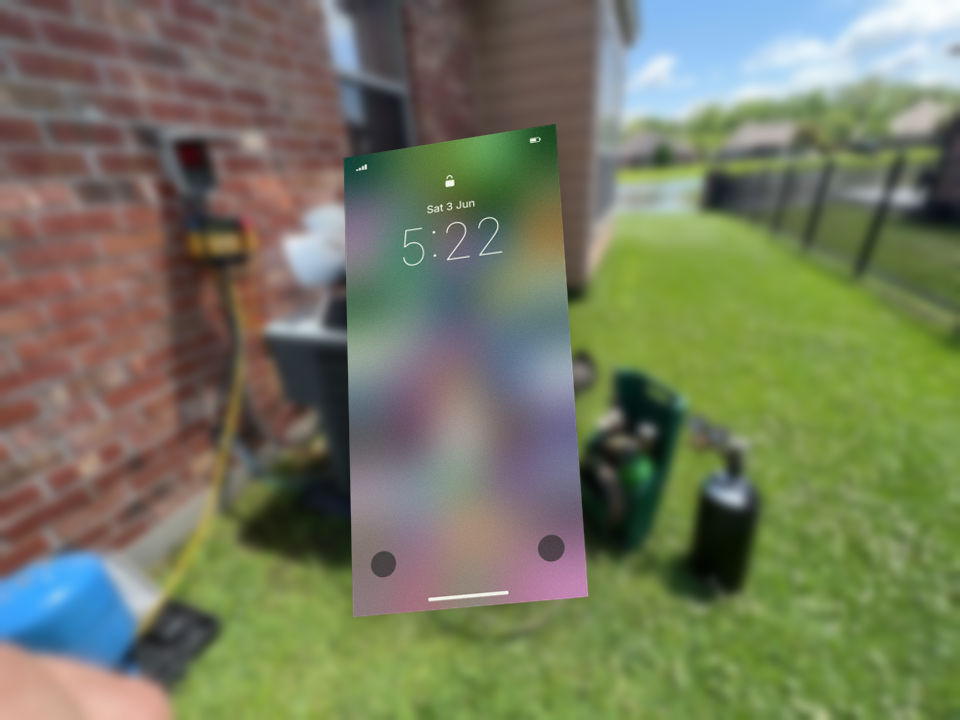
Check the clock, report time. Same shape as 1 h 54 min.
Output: 5 h 22 min
